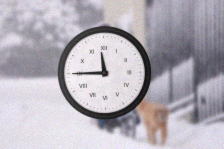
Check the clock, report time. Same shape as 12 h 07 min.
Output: 11 h 45 min
